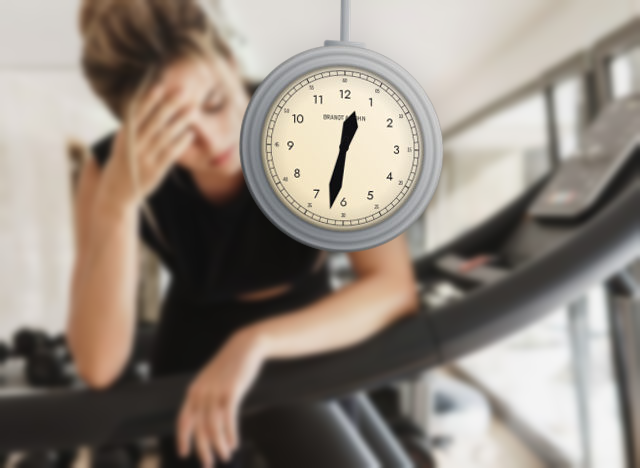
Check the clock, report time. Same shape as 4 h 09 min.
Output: 12 h 32 min
